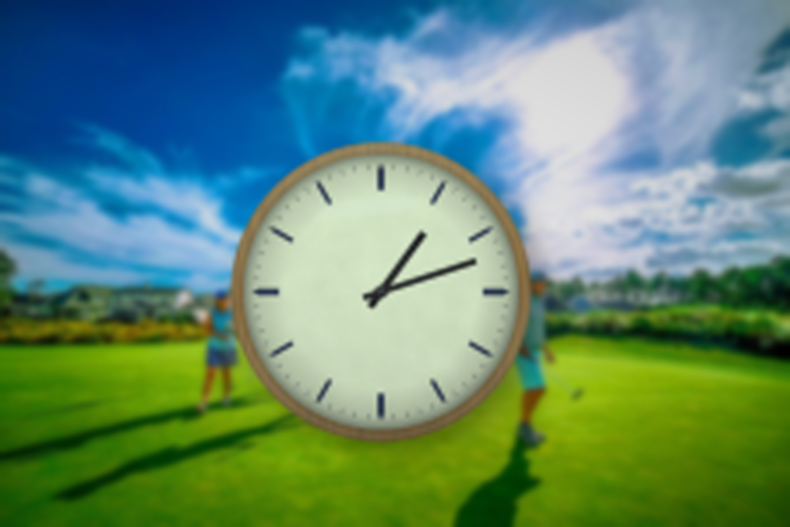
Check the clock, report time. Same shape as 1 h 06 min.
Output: 1 h 12 min
